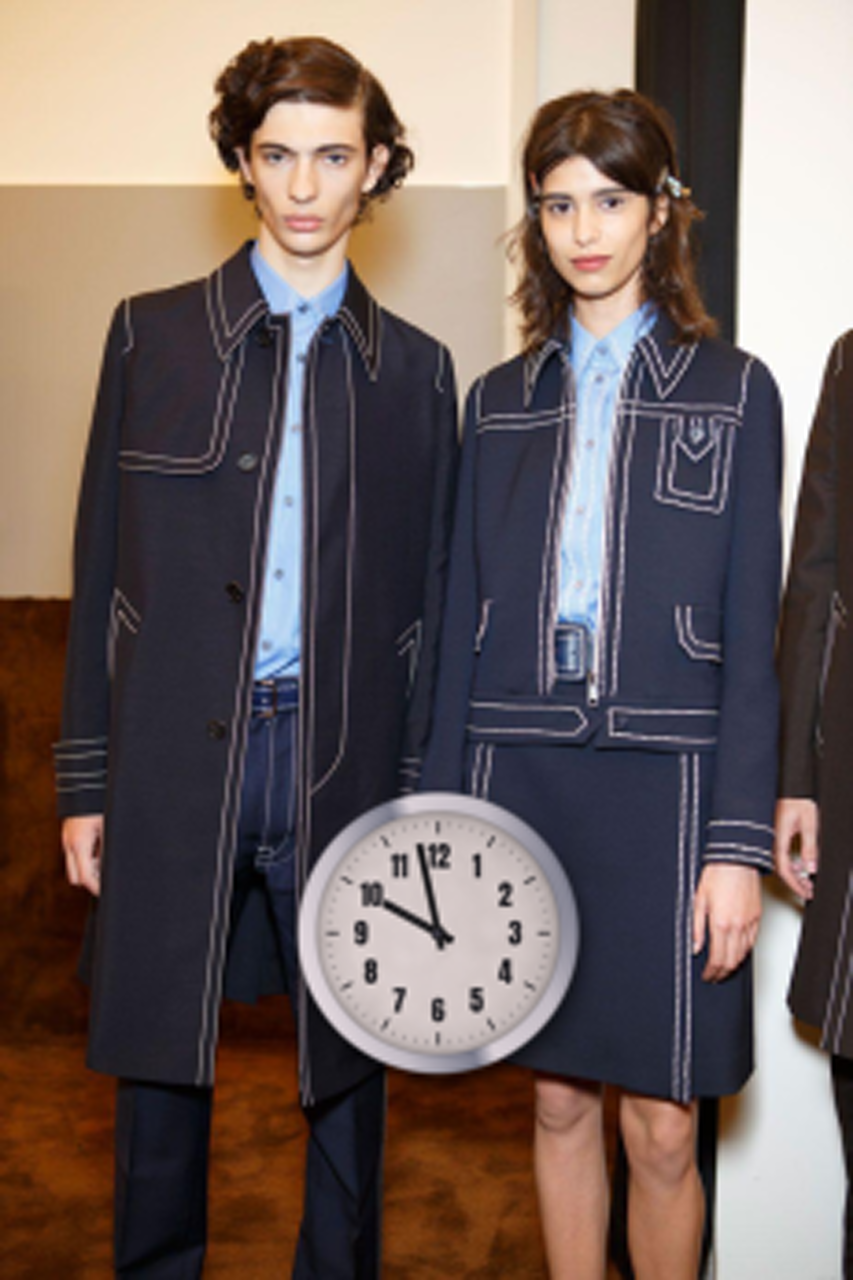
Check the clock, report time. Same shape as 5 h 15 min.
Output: 9 h 58 min
